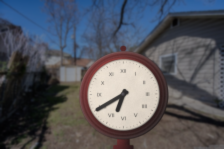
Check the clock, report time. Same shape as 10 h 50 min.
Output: 6 h 40 min
